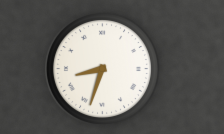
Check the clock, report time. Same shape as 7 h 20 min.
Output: 8 h 33 min
